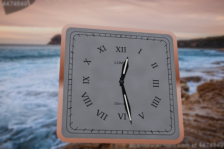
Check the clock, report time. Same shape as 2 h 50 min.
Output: 12 h 28 min
